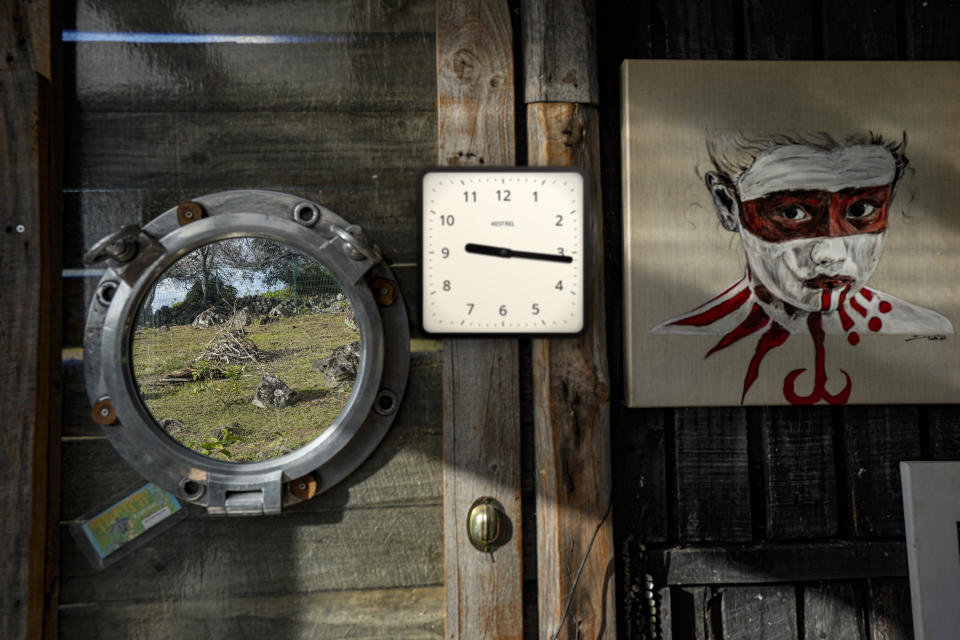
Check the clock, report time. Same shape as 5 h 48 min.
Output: 9 h 16 min
